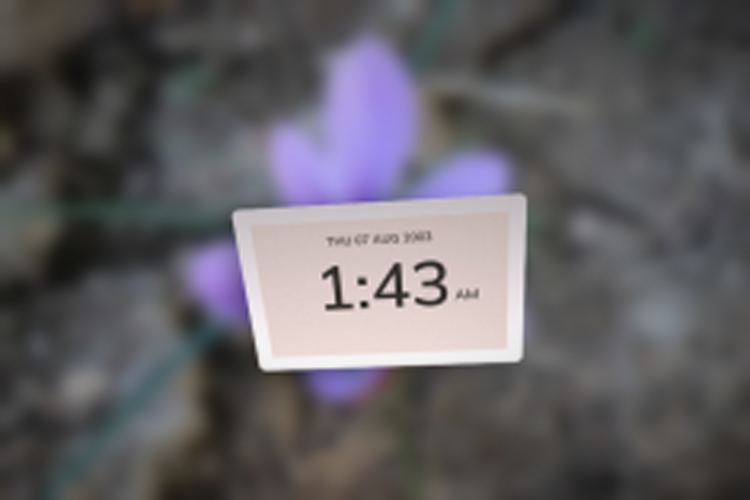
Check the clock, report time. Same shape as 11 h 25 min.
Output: 1 h 43 min
